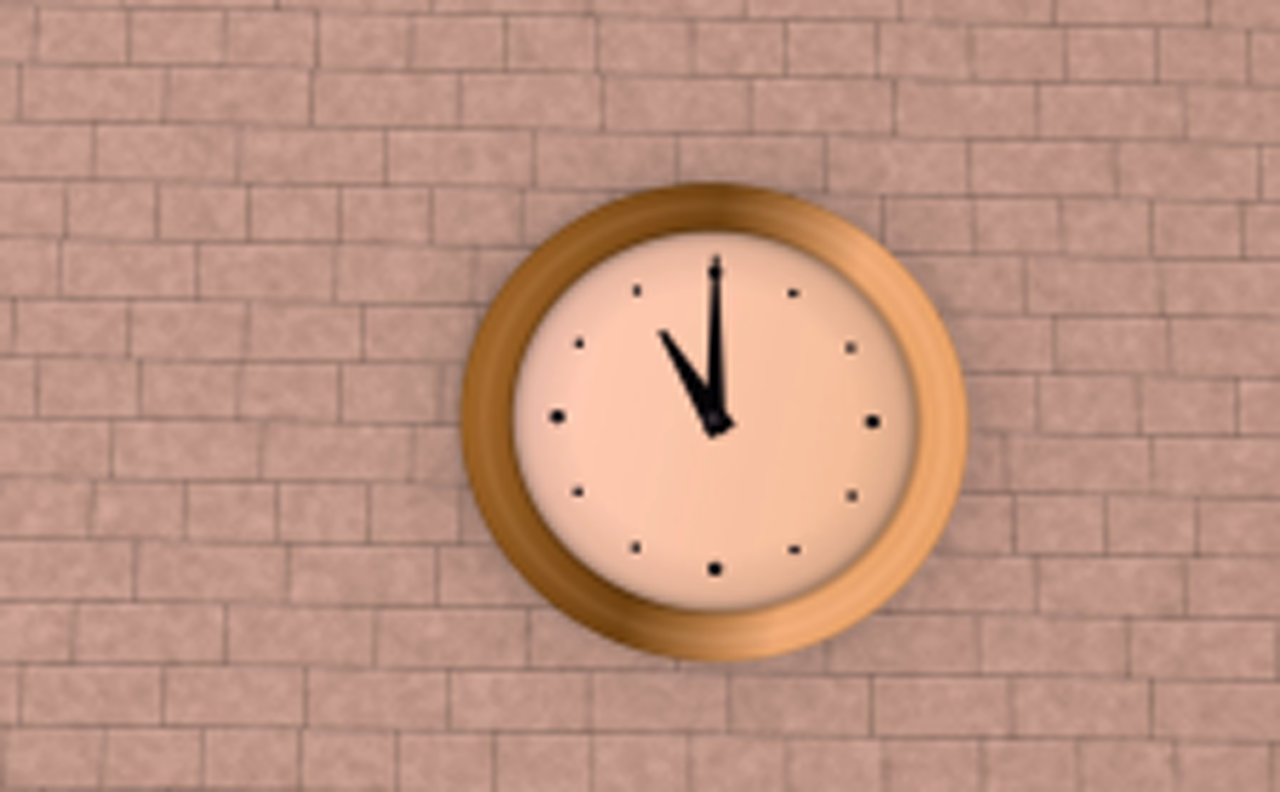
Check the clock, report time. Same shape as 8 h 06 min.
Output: 11 h 00 min
